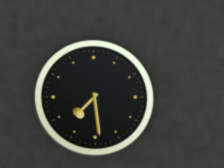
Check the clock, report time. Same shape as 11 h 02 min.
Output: 7 h 29 min
